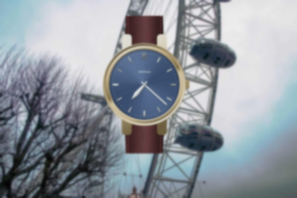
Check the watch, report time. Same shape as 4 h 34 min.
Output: 7 h 22 min
